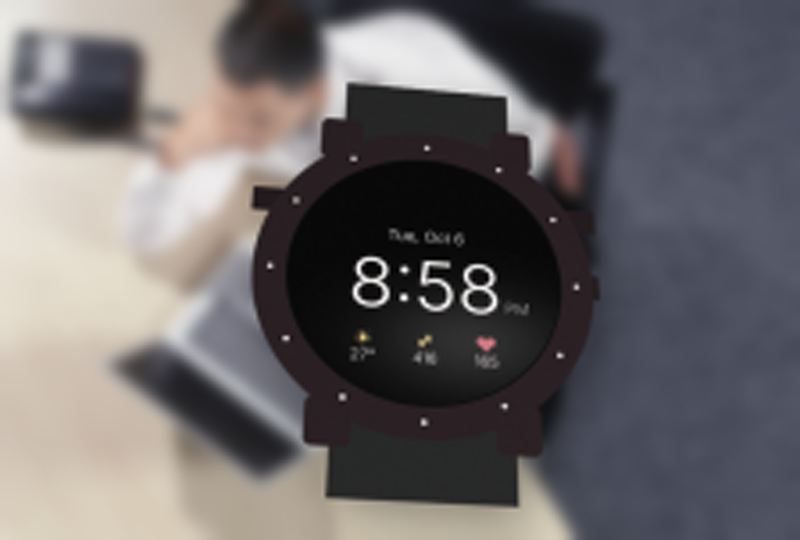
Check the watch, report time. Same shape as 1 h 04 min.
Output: 8 h 58 min
